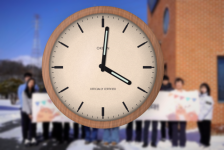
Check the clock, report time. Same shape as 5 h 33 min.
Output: 4 h 01 min
